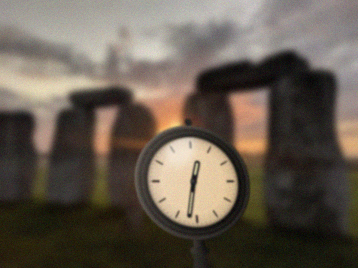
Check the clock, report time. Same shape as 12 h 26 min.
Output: 12 h 32 min
